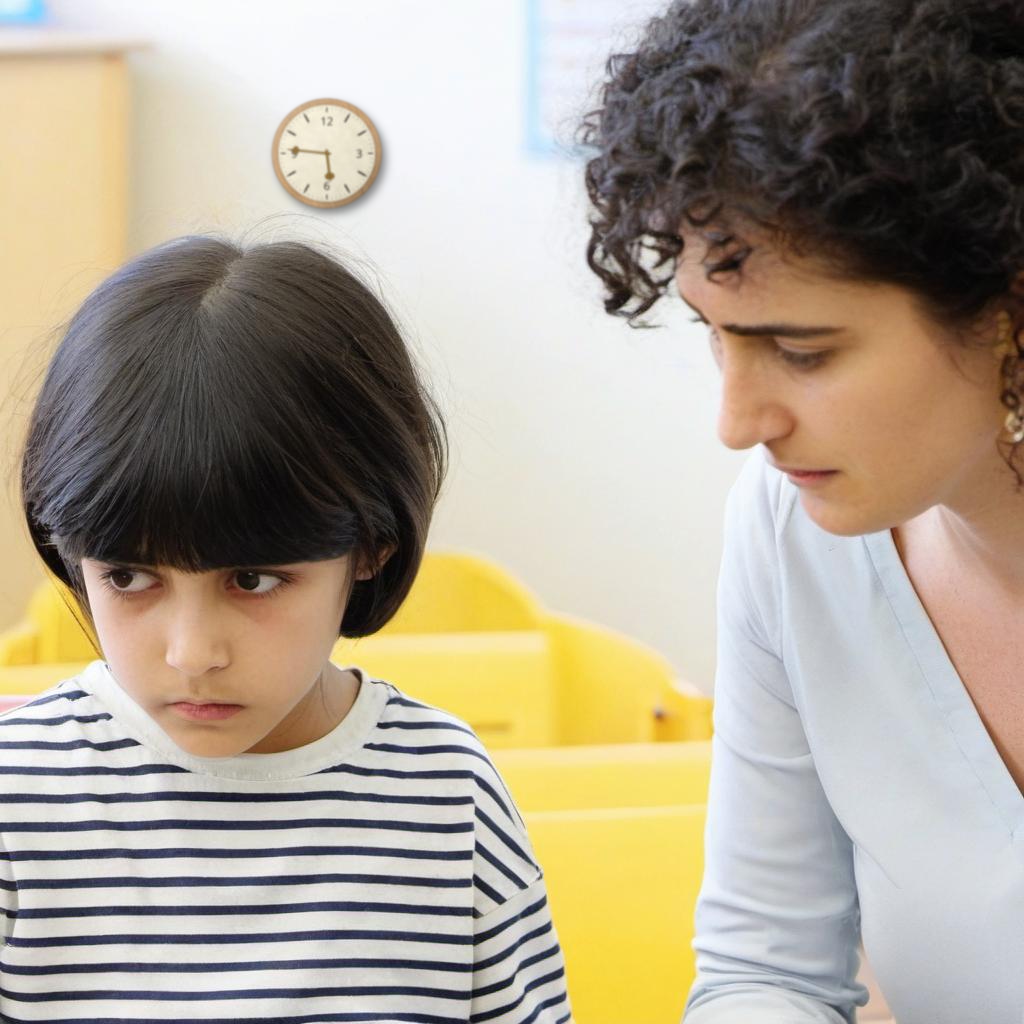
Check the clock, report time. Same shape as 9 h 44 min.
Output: 5 h 46 min
